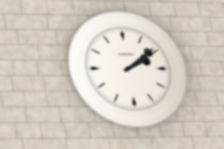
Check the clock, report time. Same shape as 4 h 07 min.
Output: 2 h 09 min
